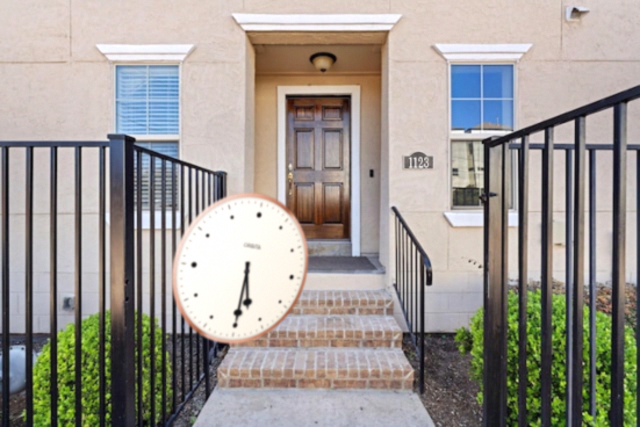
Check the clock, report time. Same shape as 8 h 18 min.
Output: 5 h 30 min
